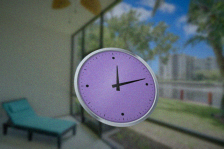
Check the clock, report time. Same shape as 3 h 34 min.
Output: 12 h 13 min
